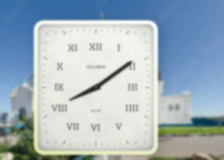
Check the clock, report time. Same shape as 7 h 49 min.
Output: 8 h 09 min
